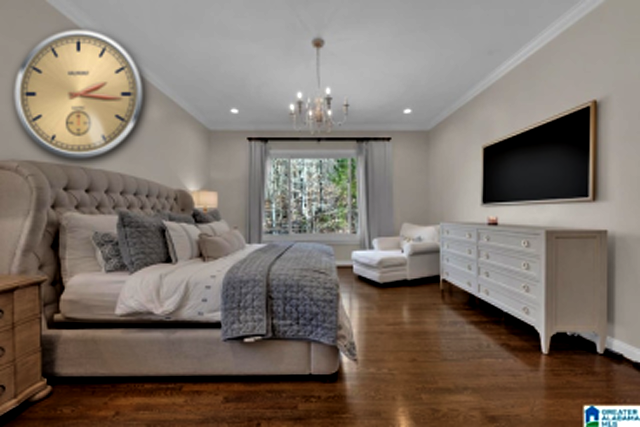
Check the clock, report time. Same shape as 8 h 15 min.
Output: 2 h 16 min
